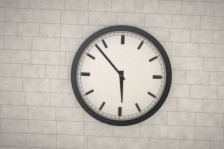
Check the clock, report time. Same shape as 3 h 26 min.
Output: 5 h 53 min
